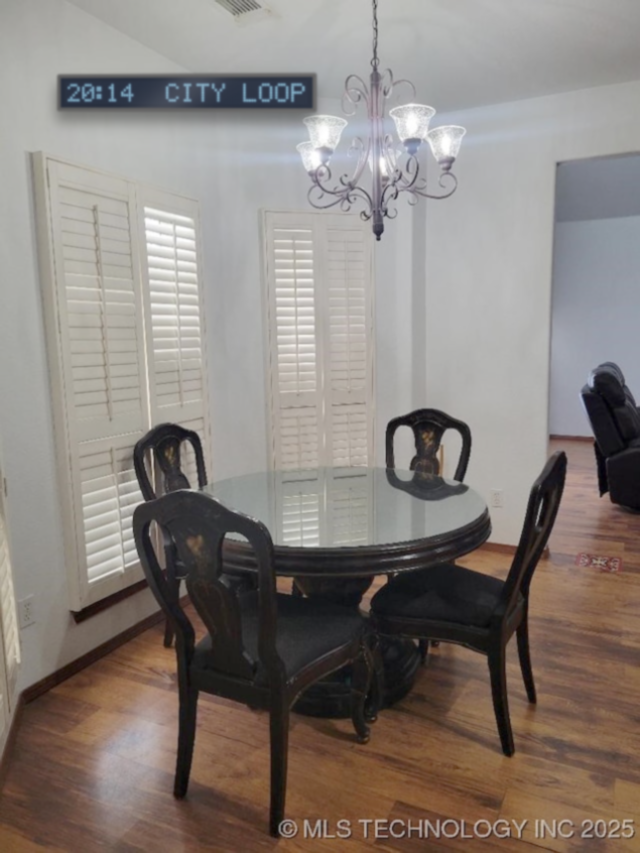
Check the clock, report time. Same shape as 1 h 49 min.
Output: 20 h 14 min
